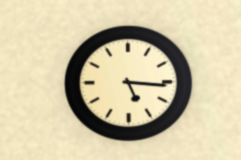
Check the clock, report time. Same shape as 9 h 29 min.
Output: 5 h 16 min
